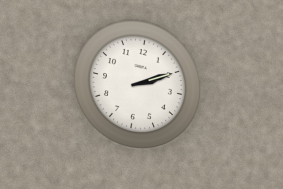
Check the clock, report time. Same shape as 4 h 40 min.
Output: 2 h 10 min
